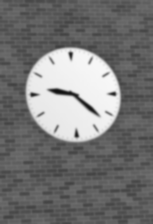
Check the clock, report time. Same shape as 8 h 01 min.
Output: 9 h 22 min
